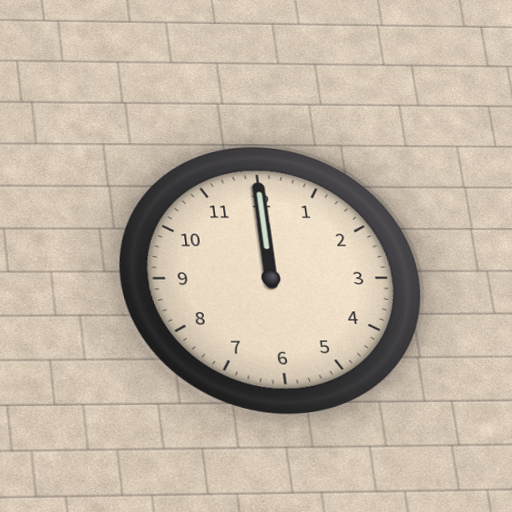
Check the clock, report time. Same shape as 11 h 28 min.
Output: 12 h 00 min
